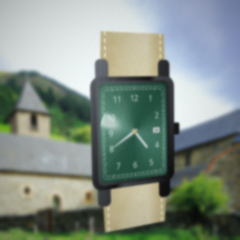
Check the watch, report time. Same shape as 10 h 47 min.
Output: 4 h 40 min
